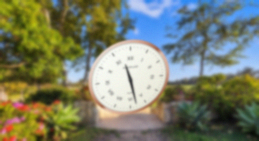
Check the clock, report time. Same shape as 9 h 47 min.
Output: 11 h 28 min
